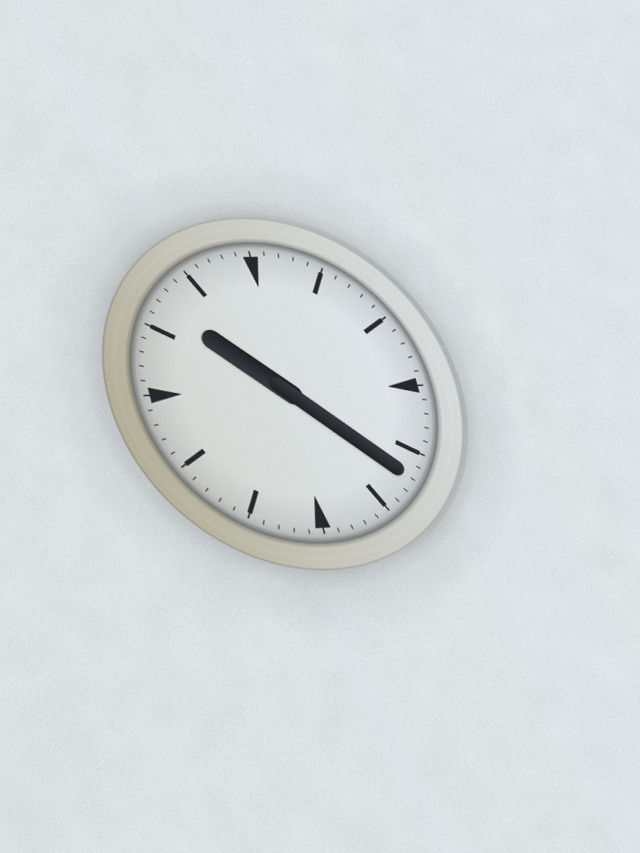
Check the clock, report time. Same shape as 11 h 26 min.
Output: 10 h 22 min
